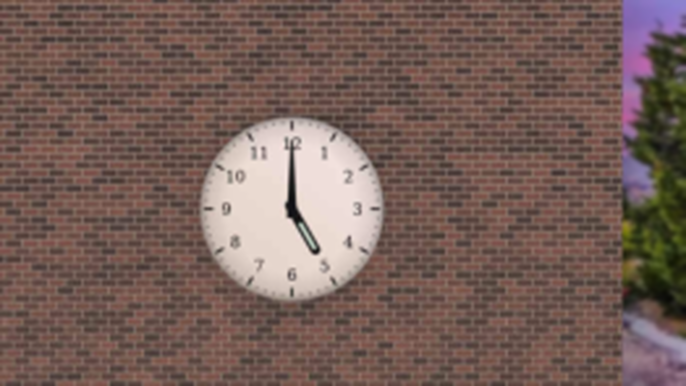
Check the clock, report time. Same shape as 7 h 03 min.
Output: 5 h 00 min
